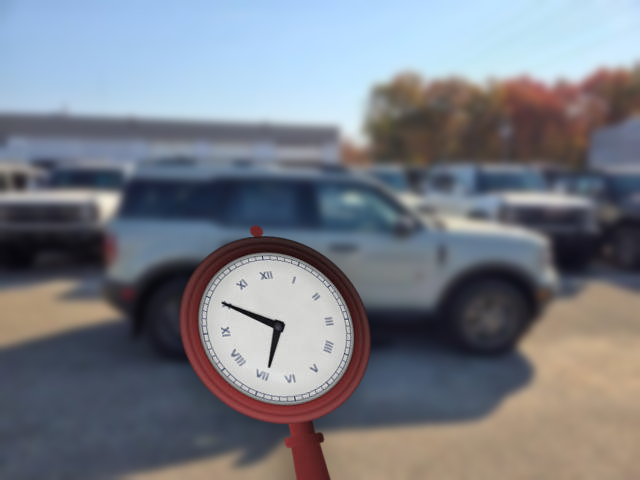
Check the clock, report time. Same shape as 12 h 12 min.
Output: 6 h 50 min
